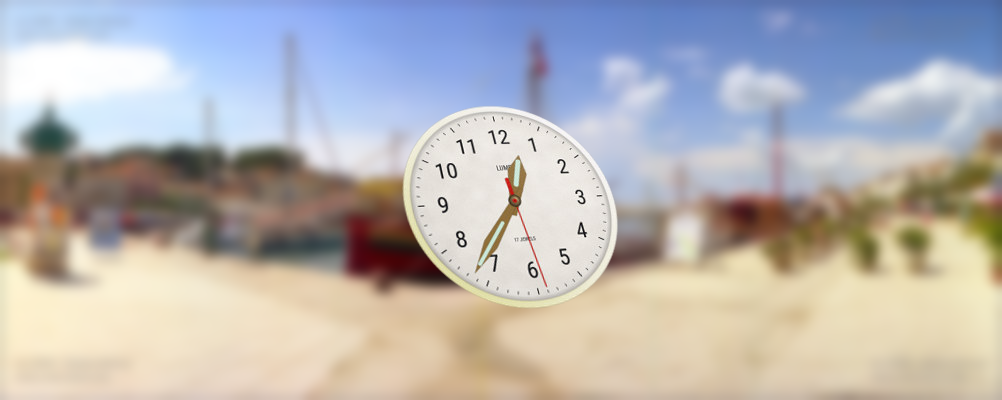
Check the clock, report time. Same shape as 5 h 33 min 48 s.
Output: 12 h 36 min 29 s
